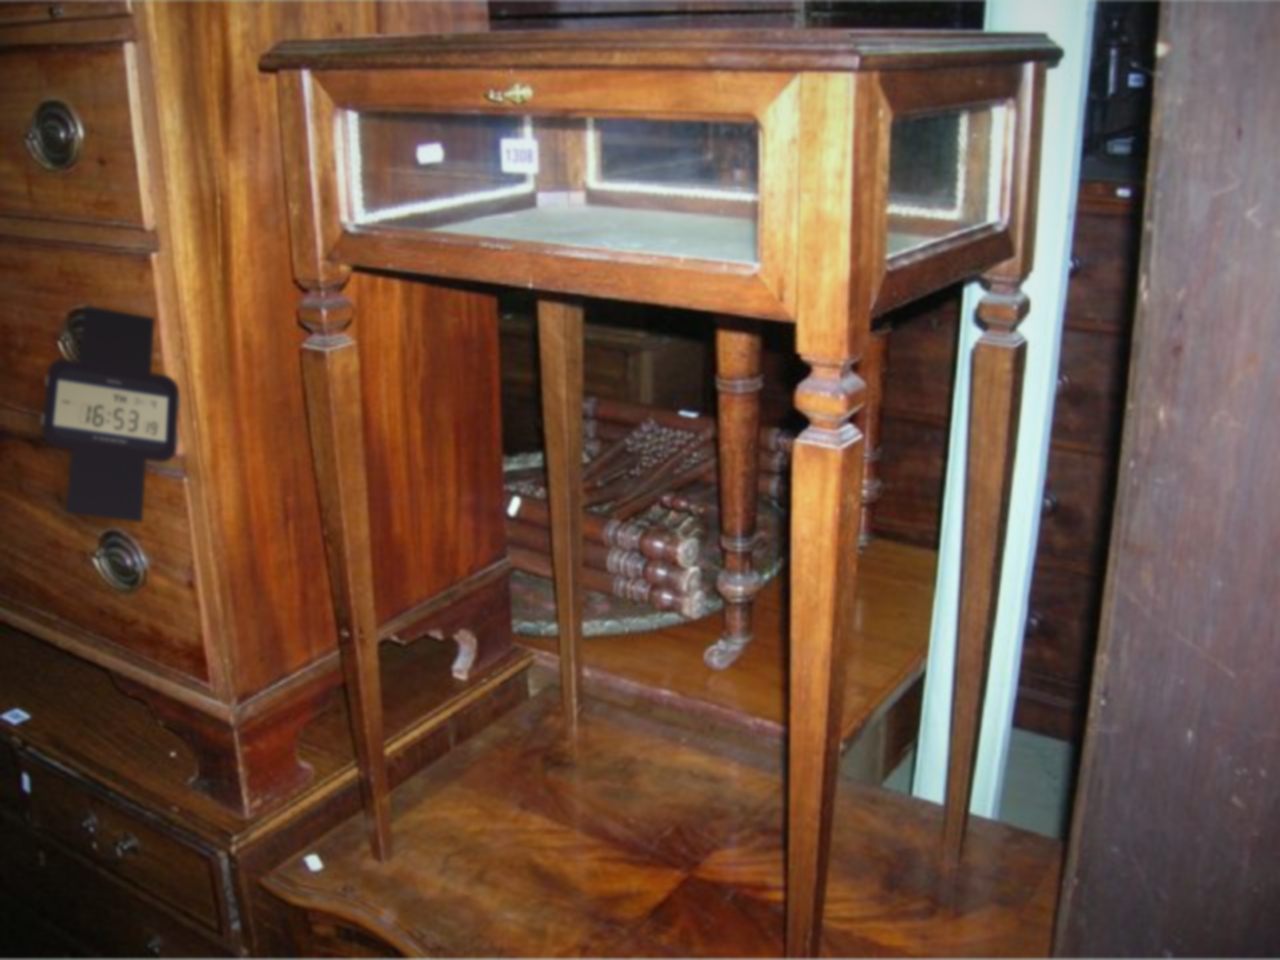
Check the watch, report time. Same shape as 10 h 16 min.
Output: 16 h 53 min
